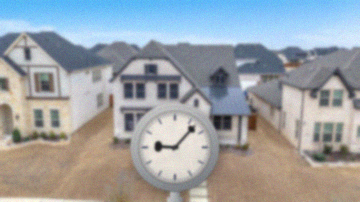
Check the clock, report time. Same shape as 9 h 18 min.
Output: 9 h 07 min
